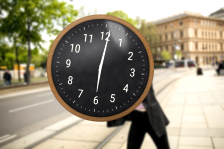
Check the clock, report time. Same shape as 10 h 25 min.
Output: 6 h 01 min
